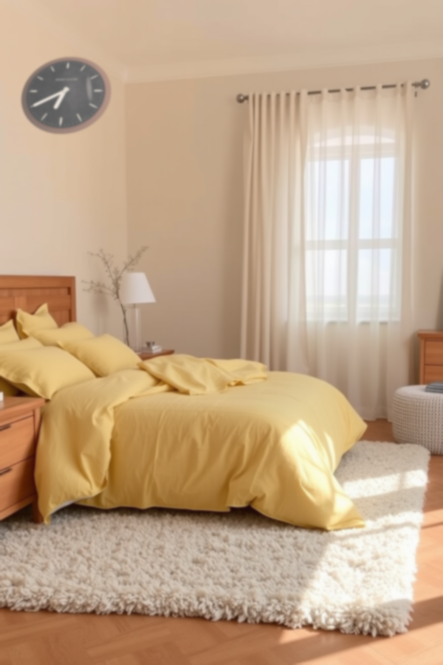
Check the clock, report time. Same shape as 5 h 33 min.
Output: 6 h 40 min
